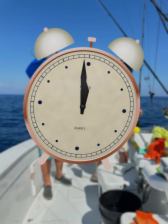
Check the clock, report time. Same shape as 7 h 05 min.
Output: 11 h 59 min
